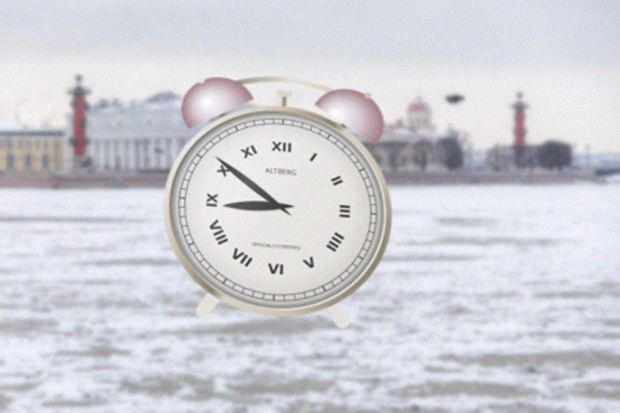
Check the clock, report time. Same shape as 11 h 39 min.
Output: 8 h 51 min
